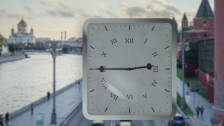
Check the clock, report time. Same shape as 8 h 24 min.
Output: 2 h 45 min
